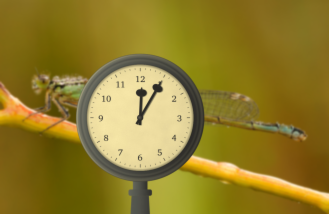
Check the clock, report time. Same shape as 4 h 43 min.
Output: 12 h 05 min
